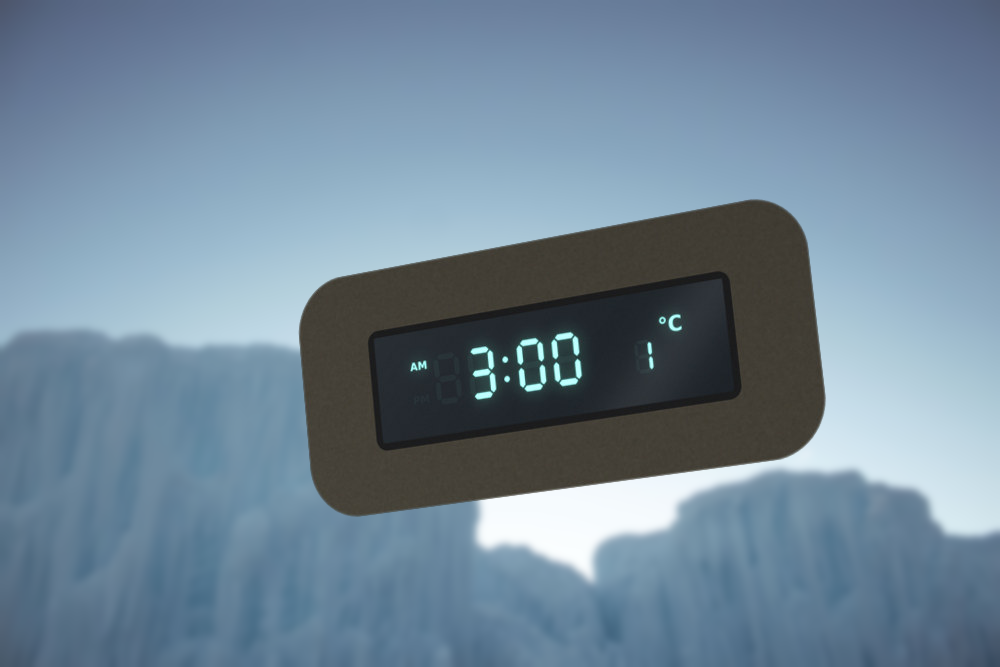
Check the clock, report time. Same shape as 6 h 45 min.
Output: 3 h 00 min
